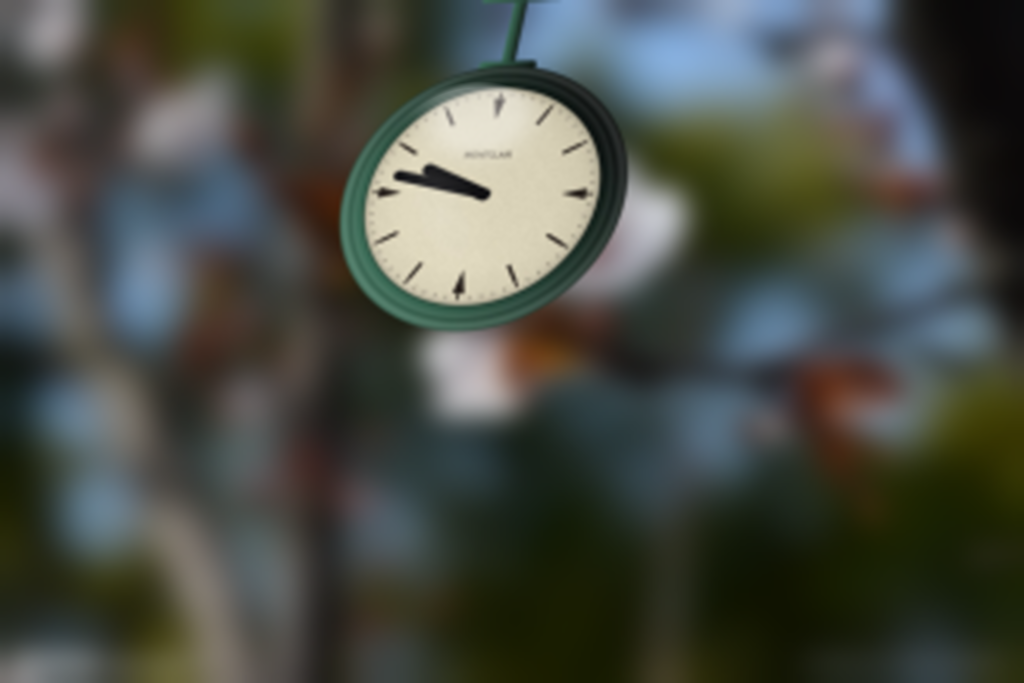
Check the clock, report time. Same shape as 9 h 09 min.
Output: 9 h 47 min
